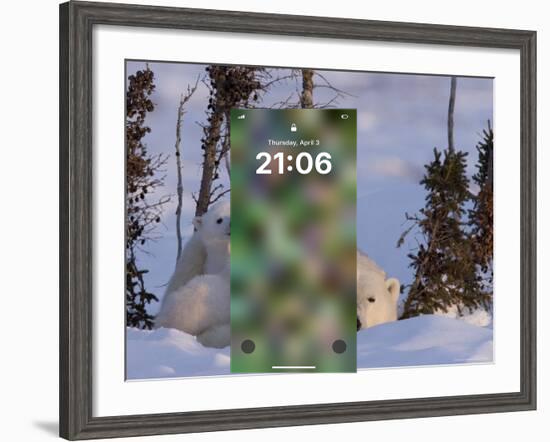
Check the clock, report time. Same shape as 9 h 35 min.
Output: 21 h 06 min
